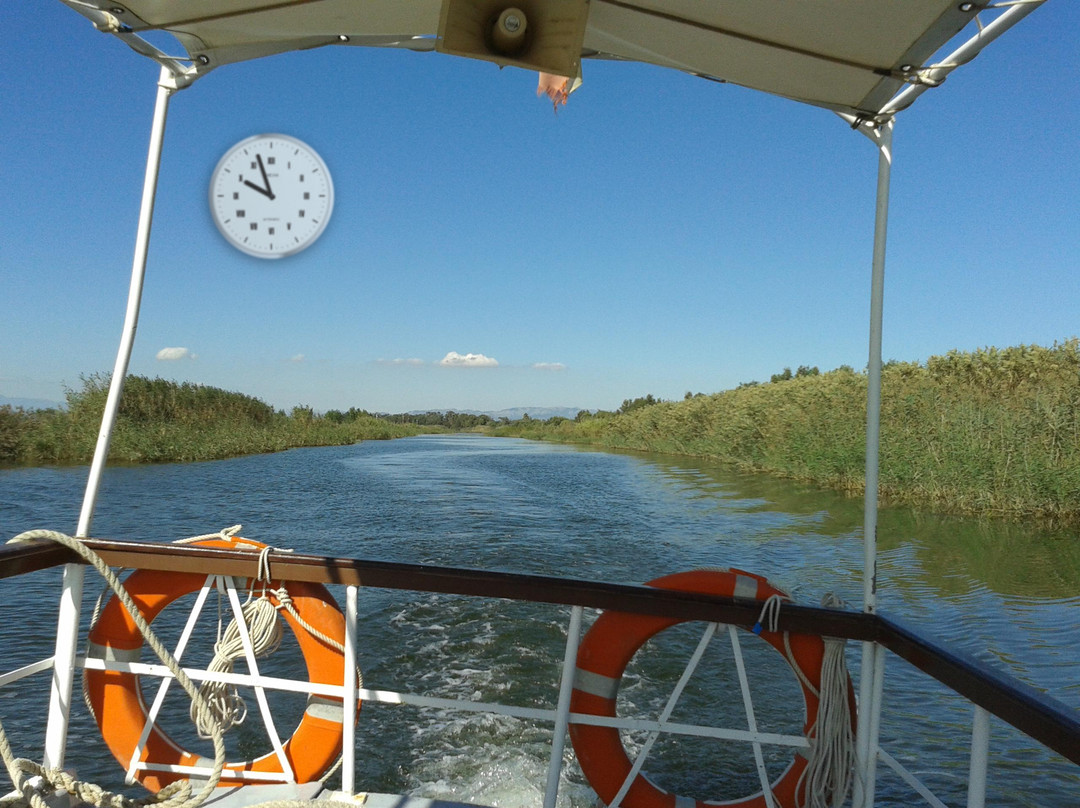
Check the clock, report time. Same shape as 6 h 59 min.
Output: 9 h 57 min
